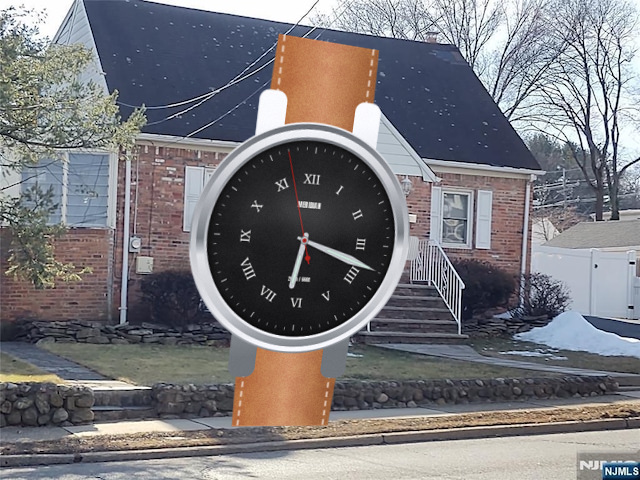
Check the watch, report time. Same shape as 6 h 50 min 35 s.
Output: 6 h 17 min 57 s
